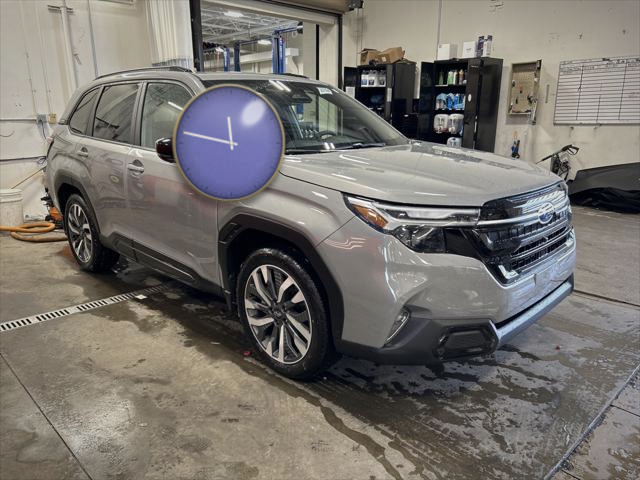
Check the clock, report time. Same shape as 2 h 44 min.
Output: 11 h 47 min
